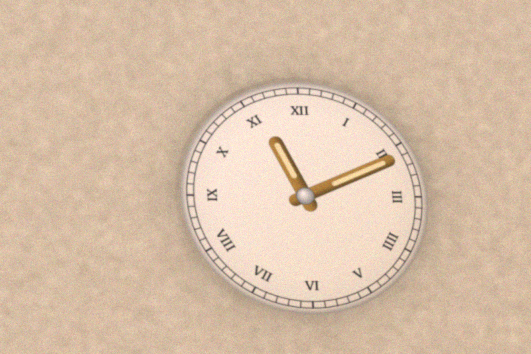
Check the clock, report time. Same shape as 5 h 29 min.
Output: 11 h 11 min
